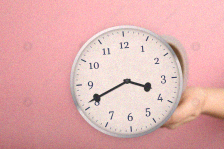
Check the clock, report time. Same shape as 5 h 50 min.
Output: 3 h 41 min
